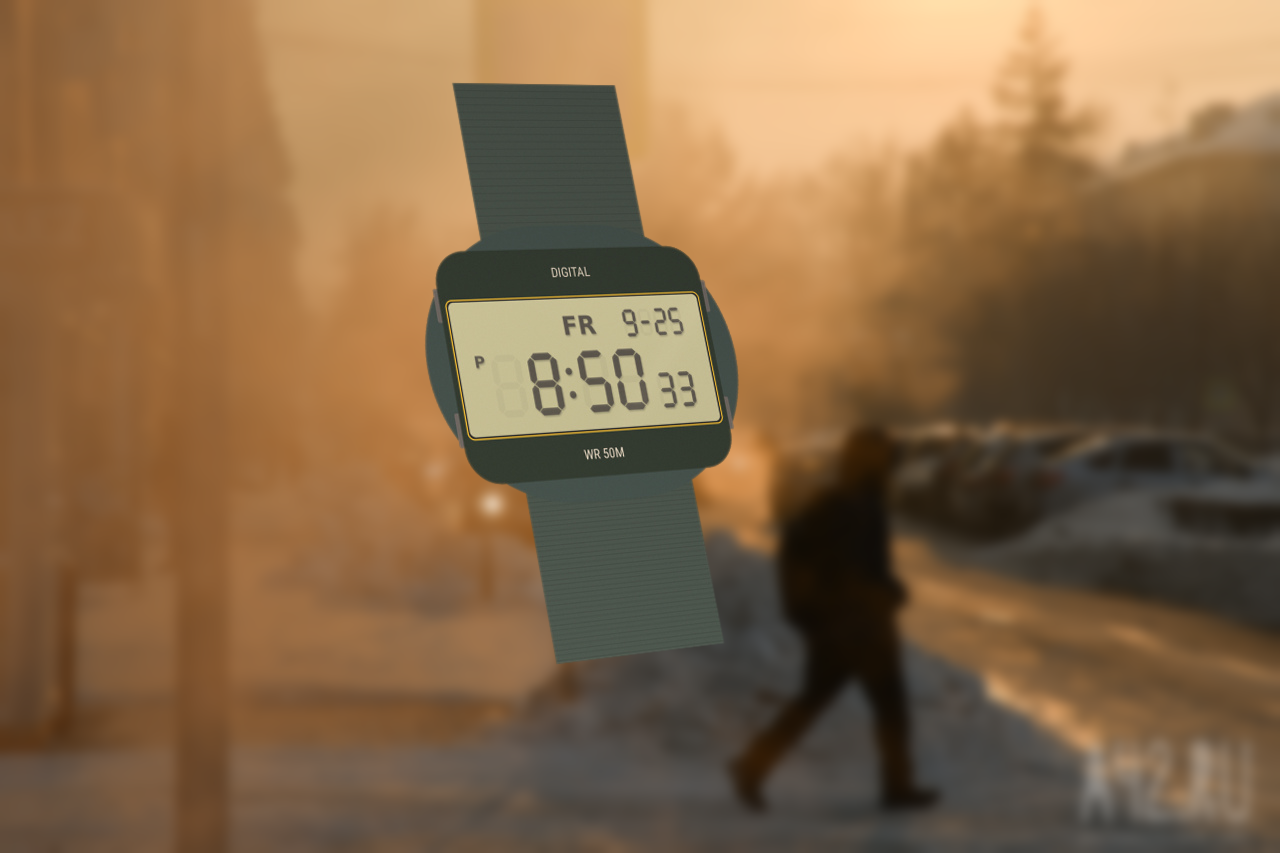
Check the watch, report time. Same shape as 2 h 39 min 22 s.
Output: 8 h 50 min 33 s
